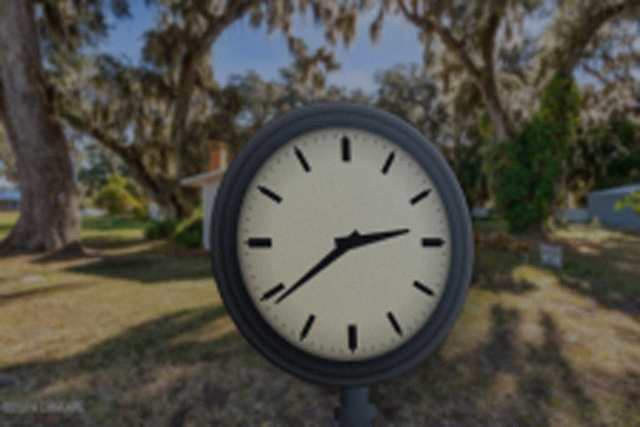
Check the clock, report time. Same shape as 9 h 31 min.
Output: 2 h 39 min
